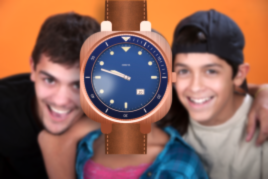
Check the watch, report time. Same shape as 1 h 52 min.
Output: 9 h 48 min
